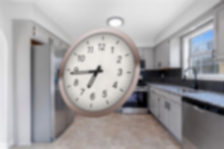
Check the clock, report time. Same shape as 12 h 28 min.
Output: 6 h 44 min
